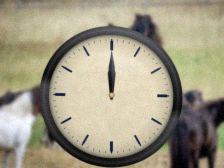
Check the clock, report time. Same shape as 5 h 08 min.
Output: 12 h 00 min
